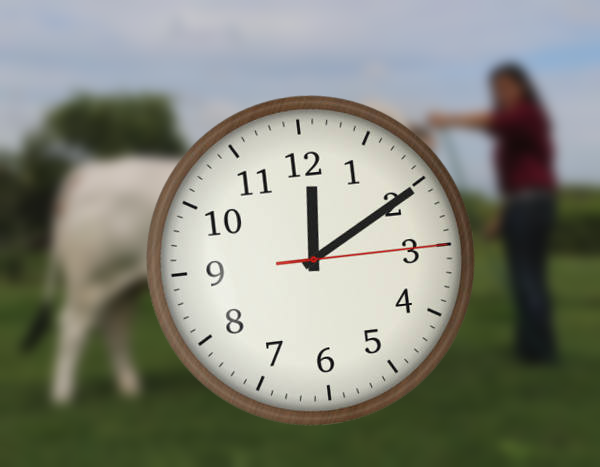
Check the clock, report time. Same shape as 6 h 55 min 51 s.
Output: 12 h 10 min 15 s
